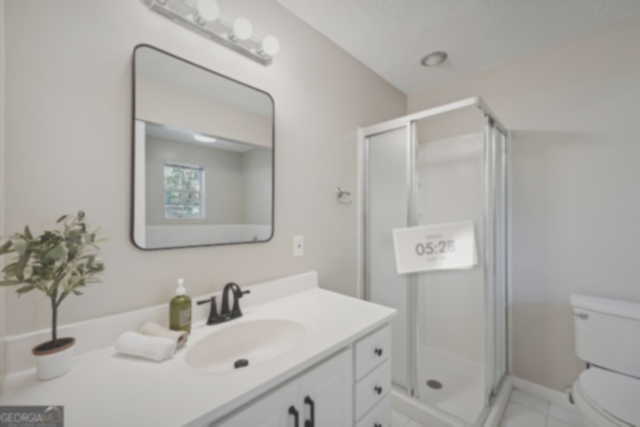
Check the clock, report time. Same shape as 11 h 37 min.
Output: 5 h 28 min
